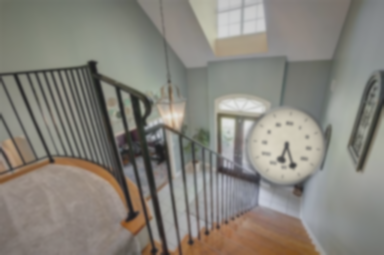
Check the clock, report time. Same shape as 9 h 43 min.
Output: 6 h 26 min
